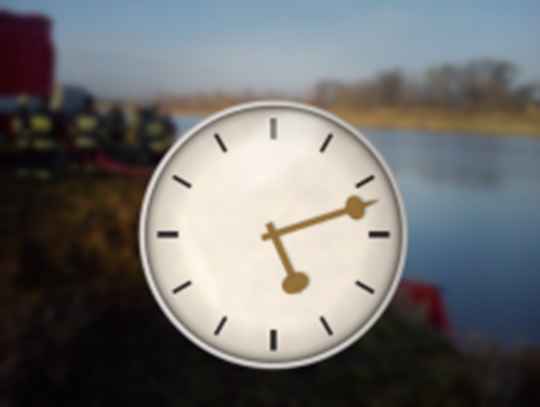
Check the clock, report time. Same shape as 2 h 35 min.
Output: 5 h 12 min
